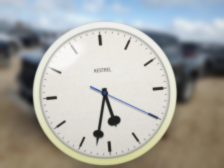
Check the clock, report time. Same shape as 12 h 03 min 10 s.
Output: 5 h 32 min 20 s
